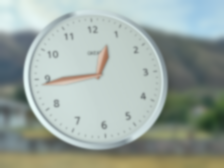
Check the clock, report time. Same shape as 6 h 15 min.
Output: 12 h 44 min
